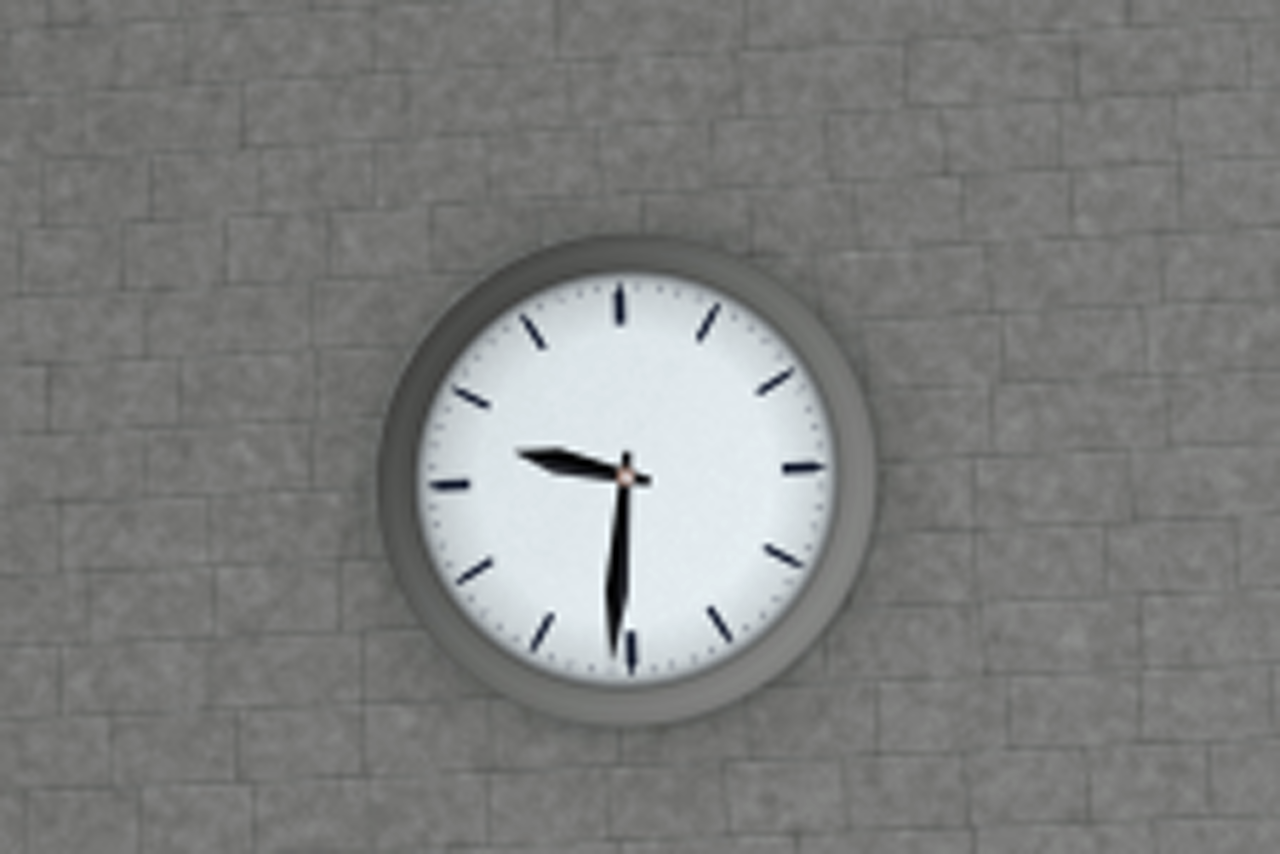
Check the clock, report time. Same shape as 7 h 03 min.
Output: 9 h 31 min
